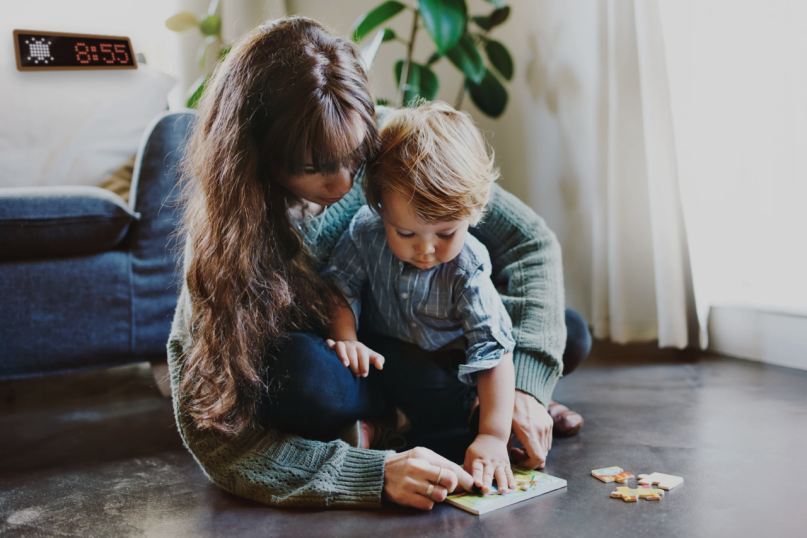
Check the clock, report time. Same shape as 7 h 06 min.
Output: 8 h 55 min
